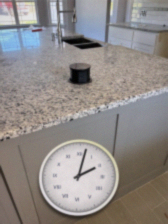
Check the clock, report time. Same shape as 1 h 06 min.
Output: 2 h 02 min
